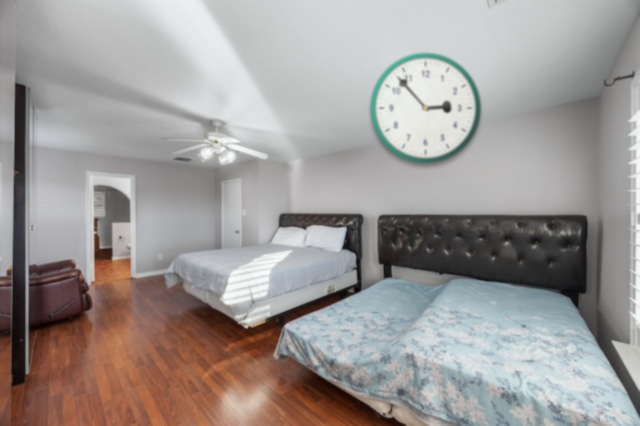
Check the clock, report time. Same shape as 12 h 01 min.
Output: 2 h 53 min
